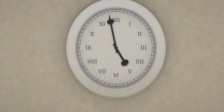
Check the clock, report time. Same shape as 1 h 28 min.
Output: 4 h 58 min
